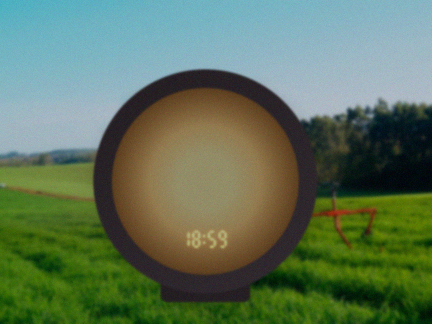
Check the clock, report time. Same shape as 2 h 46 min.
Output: 18 h 59 min
